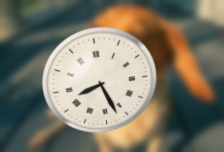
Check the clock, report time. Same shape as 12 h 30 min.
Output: 8 h 27 min
